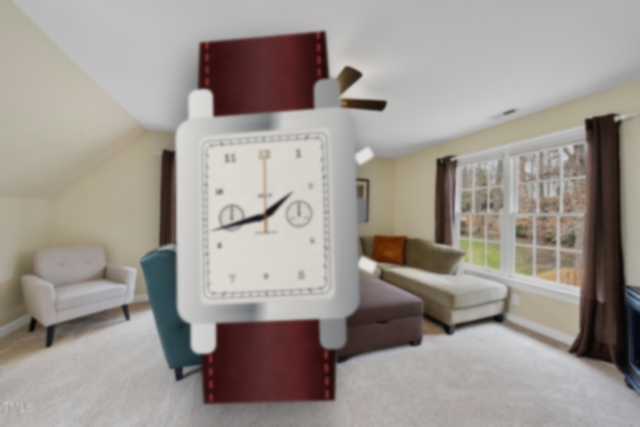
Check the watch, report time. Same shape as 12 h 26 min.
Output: 1 h 43 min
